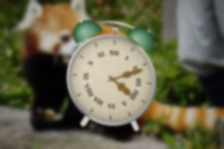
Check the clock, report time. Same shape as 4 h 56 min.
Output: 4 h 11 min
